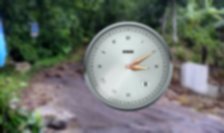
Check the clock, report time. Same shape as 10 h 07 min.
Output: 3 h 10 min
